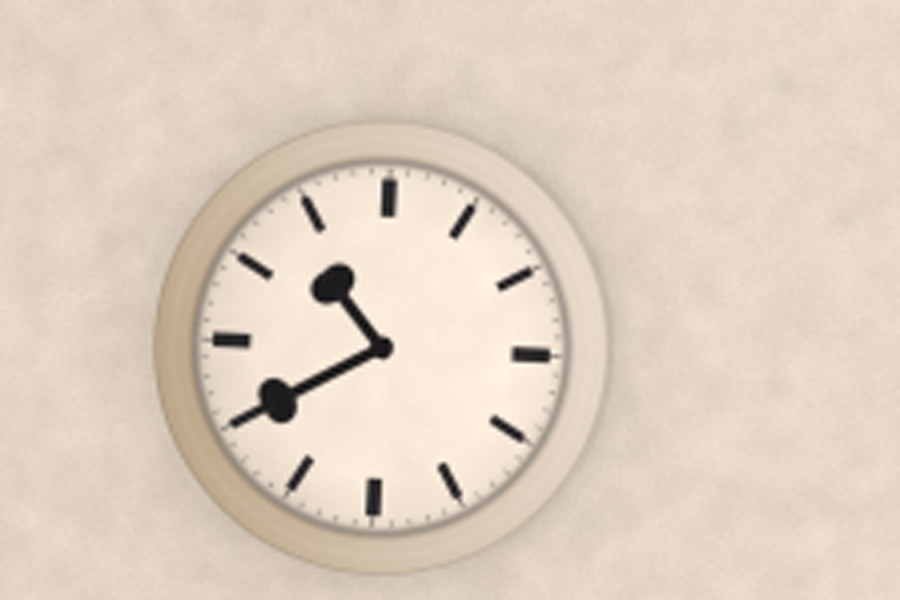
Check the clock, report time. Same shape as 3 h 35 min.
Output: 10 h 40 min
